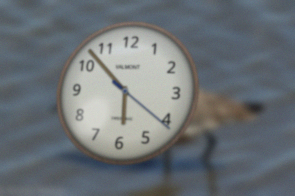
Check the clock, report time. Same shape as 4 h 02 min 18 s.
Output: 5 h 52 min 21 s
